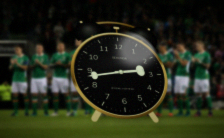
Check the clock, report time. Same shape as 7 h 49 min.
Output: 2 h 43 min
